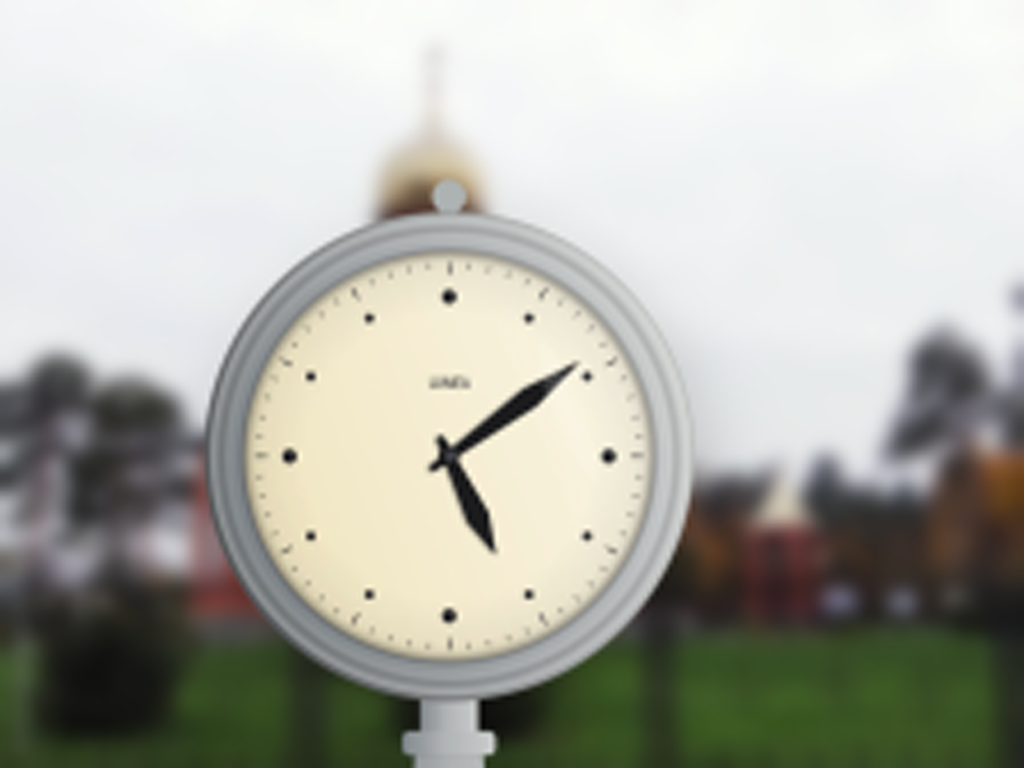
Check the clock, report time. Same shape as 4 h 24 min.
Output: 5 h 09 min
